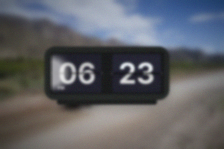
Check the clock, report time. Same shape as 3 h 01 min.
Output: 6 h 23 min
